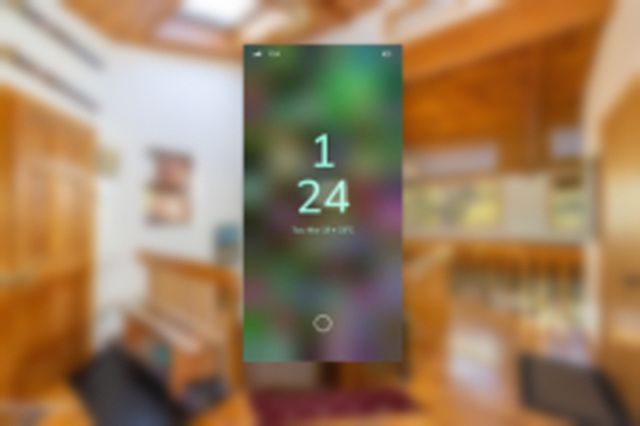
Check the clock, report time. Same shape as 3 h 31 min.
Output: 1 h 24 min
